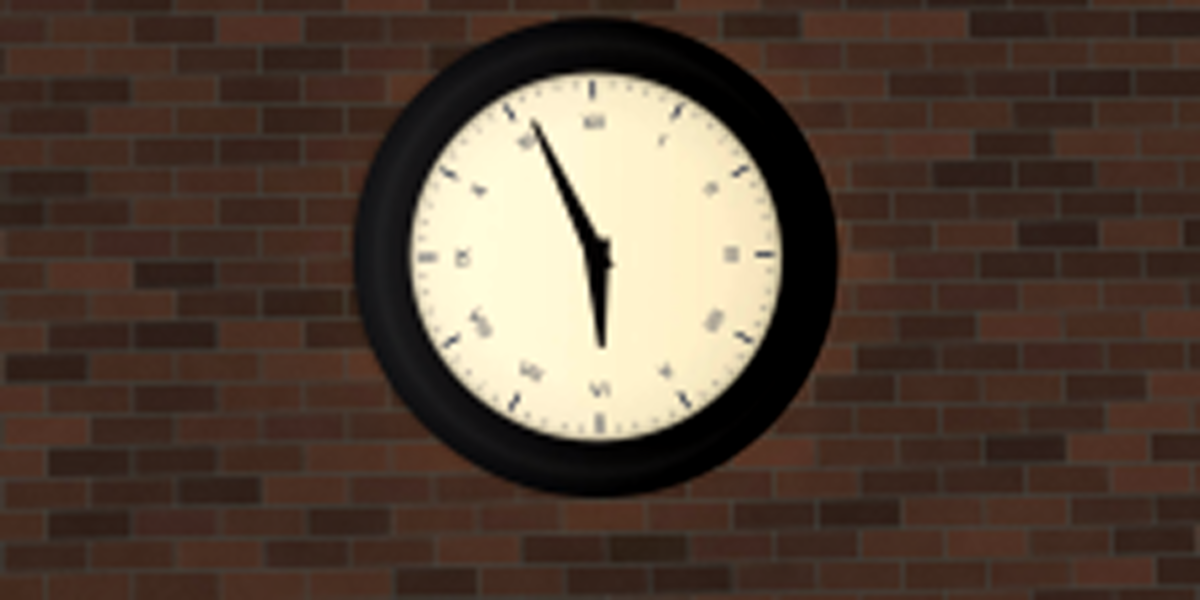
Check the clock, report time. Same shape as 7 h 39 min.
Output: 5 h 56 min
